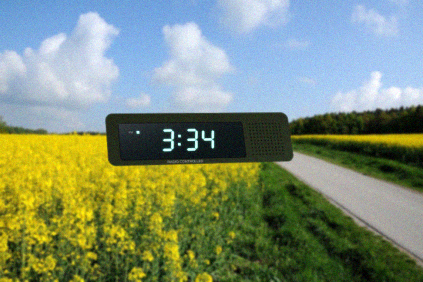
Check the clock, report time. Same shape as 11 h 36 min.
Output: 3 h 34 min
